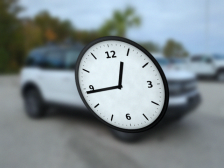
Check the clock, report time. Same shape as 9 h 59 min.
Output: 12 h 44 min
